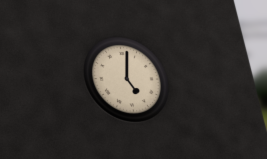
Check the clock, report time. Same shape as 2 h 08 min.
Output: 5 h 02 min
